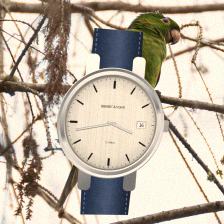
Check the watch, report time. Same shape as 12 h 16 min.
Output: 3 h 43 min
